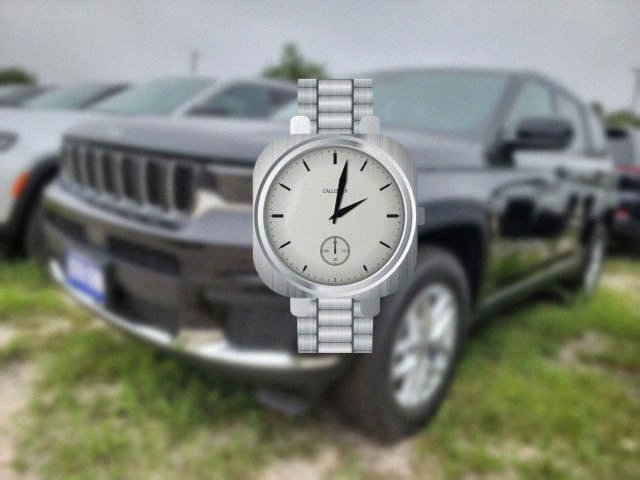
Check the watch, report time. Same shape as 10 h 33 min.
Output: 2 h 02 min
